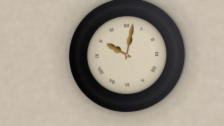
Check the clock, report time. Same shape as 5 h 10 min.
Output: 10 h 02 min
